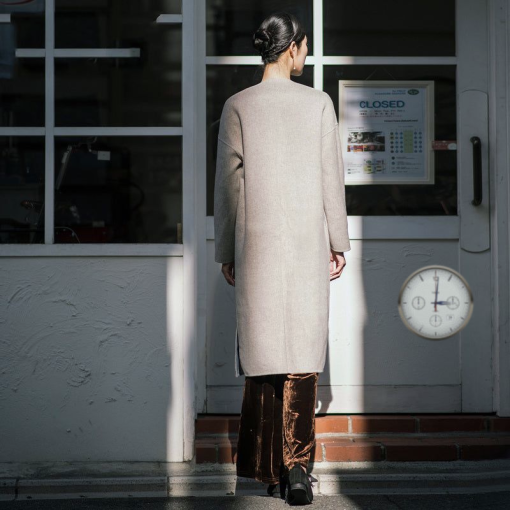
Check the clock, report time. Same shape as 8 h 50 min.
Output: 3 h 01 min
